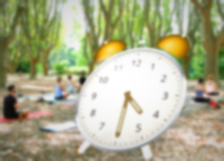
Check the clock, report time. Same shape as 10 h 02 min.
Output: 4 h 30 min
